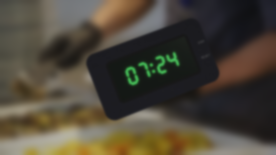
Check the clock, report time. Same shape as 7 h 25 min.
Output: 7 h 24 min
